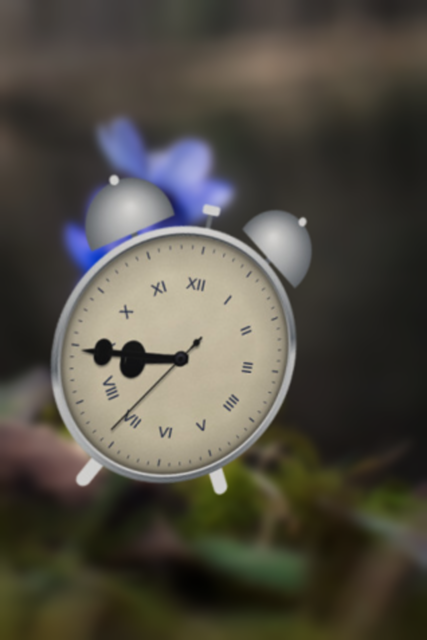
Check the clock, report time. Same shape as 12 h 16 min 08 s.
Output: 8 h 44 min 36 s
